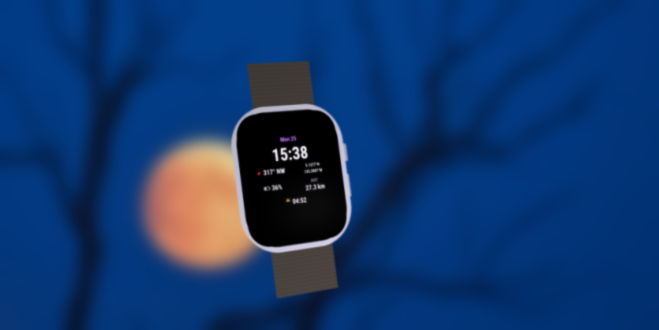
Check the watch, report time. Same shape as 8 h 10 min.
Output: 15 h 38 min
